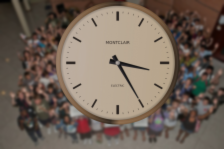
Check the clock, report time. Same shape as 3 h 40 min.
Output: 3 h 25 min
